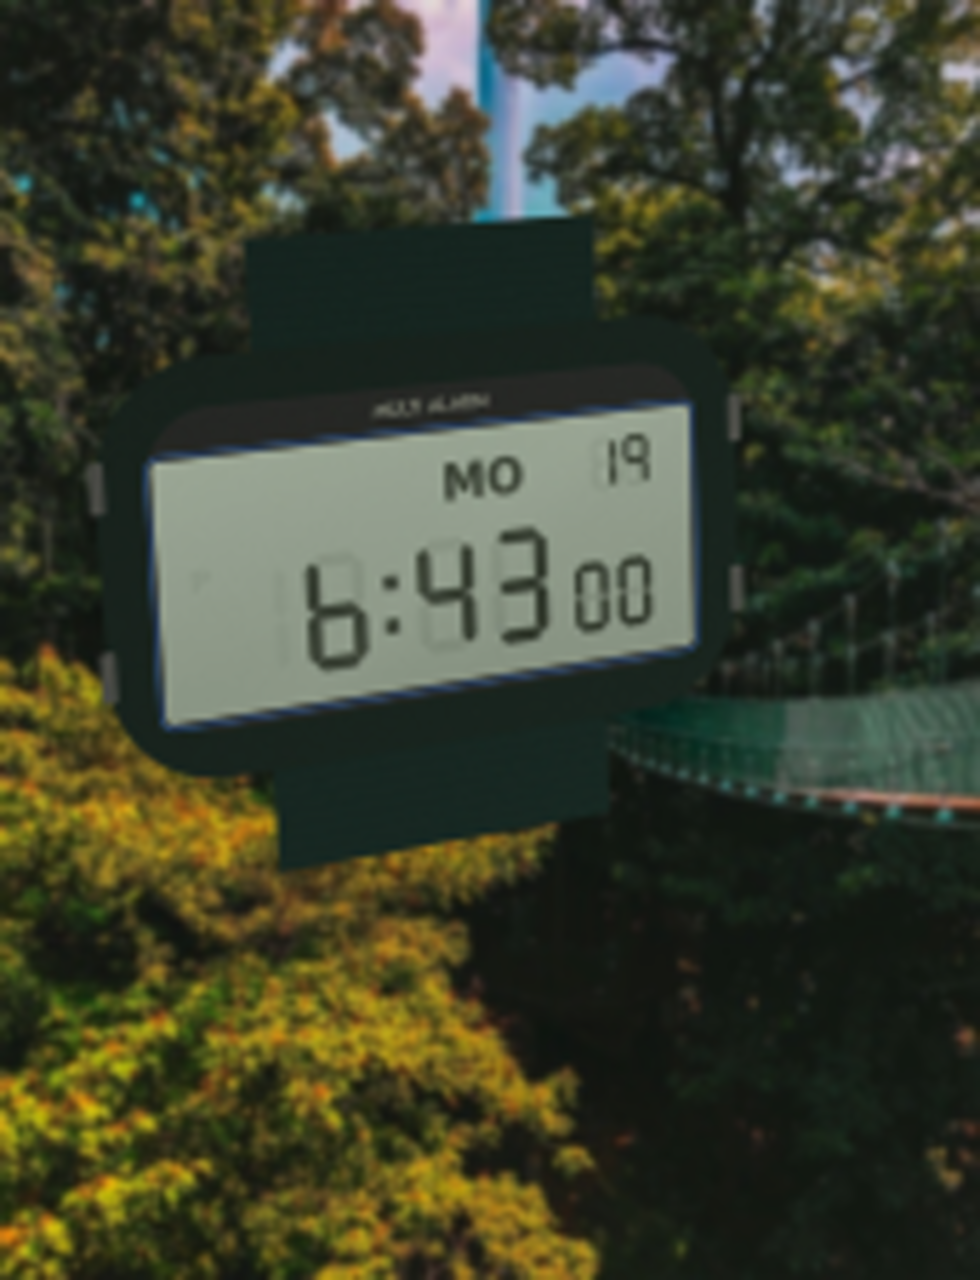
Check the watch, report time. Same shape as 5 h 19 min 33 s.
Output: 6 h 43 min 00 s
